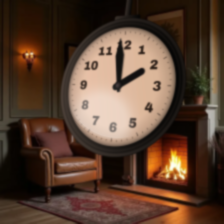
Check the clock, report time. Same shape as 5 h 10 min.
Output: 1 h 59 min
